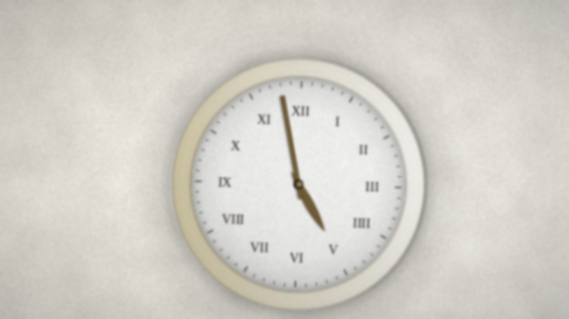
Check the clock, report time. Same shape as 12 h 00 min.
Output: 4 h 58 min
